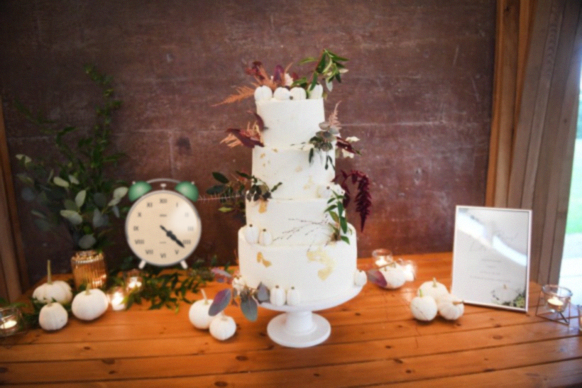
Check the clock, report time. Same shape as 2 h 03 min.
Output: 4 h 22 min
